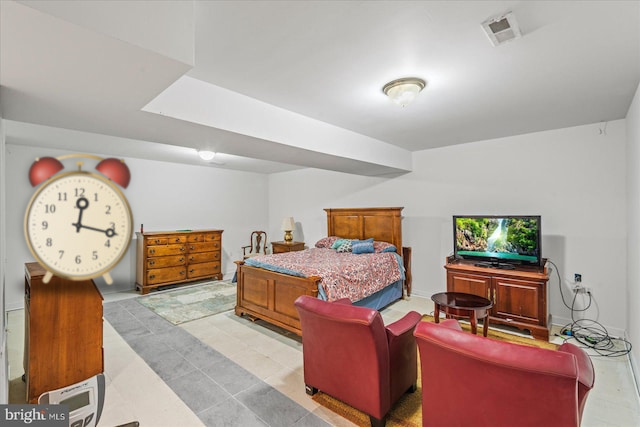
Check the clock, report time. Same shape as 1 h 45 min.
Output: 12 h 17 min
